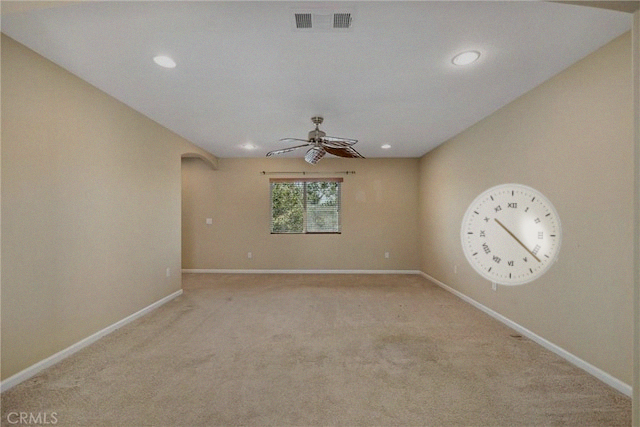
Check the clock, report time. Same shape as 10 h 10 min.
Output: 10 h 22 min
